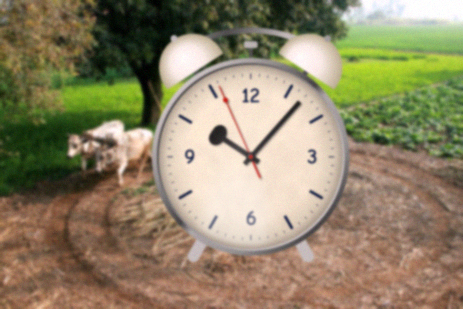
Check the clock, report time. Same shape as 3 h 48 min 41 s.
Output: 10 h 06 min 56 s
